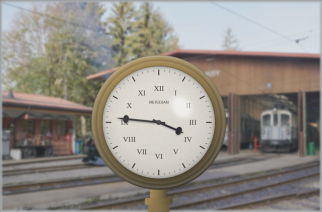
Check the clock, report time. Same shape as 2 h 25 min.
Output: 3 h 46 min
